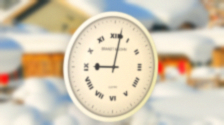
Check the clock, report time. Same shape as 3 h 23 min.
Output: 9 h 02 min
